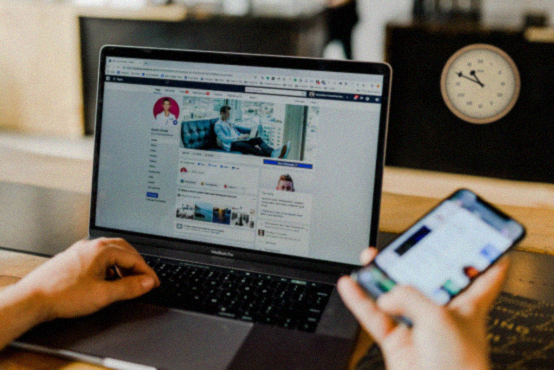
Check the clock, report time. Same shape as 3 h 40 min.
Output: 10 h 49 min
